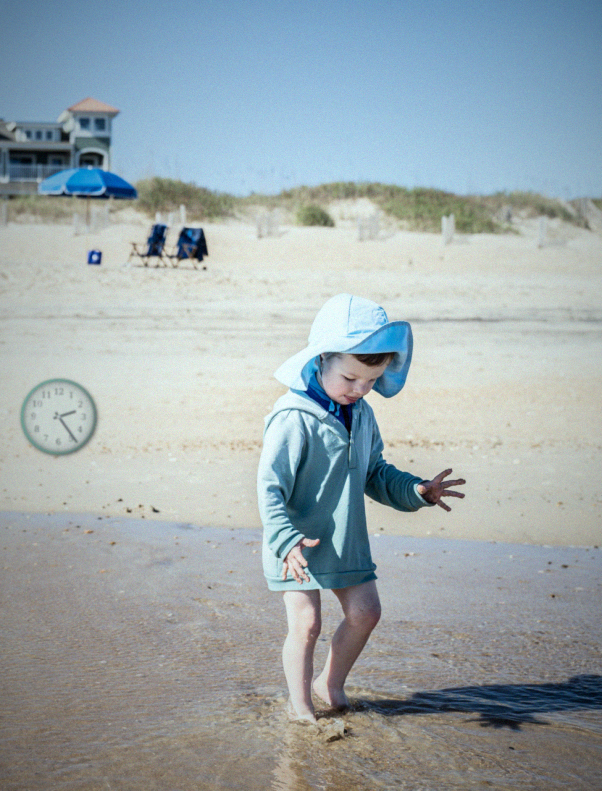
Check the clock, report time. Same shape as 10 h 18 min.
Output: 2 h 24 min
